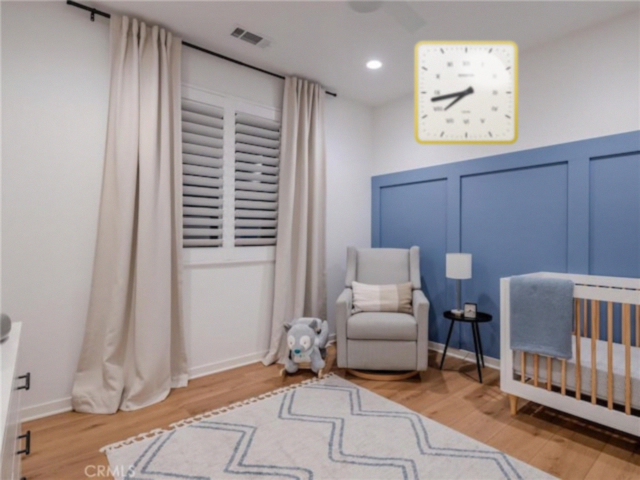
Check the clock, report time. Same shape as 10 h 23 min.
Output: 7 h 43 min
